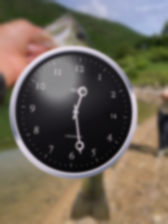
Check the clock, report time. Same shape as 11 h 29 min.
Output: 12 h 28 min
